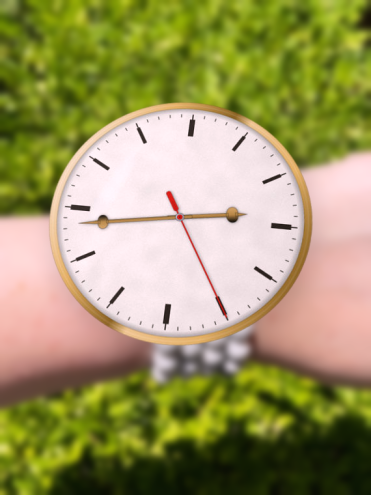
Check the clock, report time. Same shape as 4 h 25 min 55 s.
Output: 2 h 43 min 25 s
